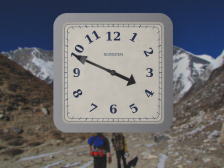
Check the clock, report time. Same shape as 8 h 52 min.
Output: 3 h 49 min
